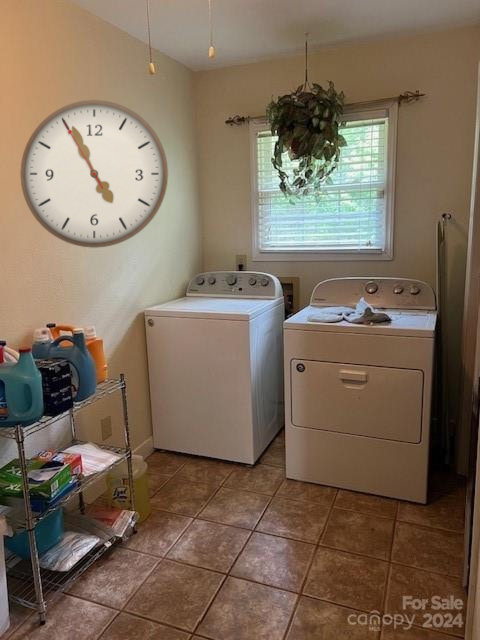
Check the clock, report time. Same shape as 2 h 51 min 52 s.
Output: 4 h 55 min 55 s
